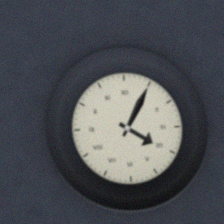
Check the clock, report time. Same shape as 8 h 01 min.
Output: 4 h 05 min
